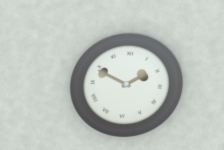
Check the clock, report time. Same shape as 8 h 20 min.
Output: 1 h 49 min
